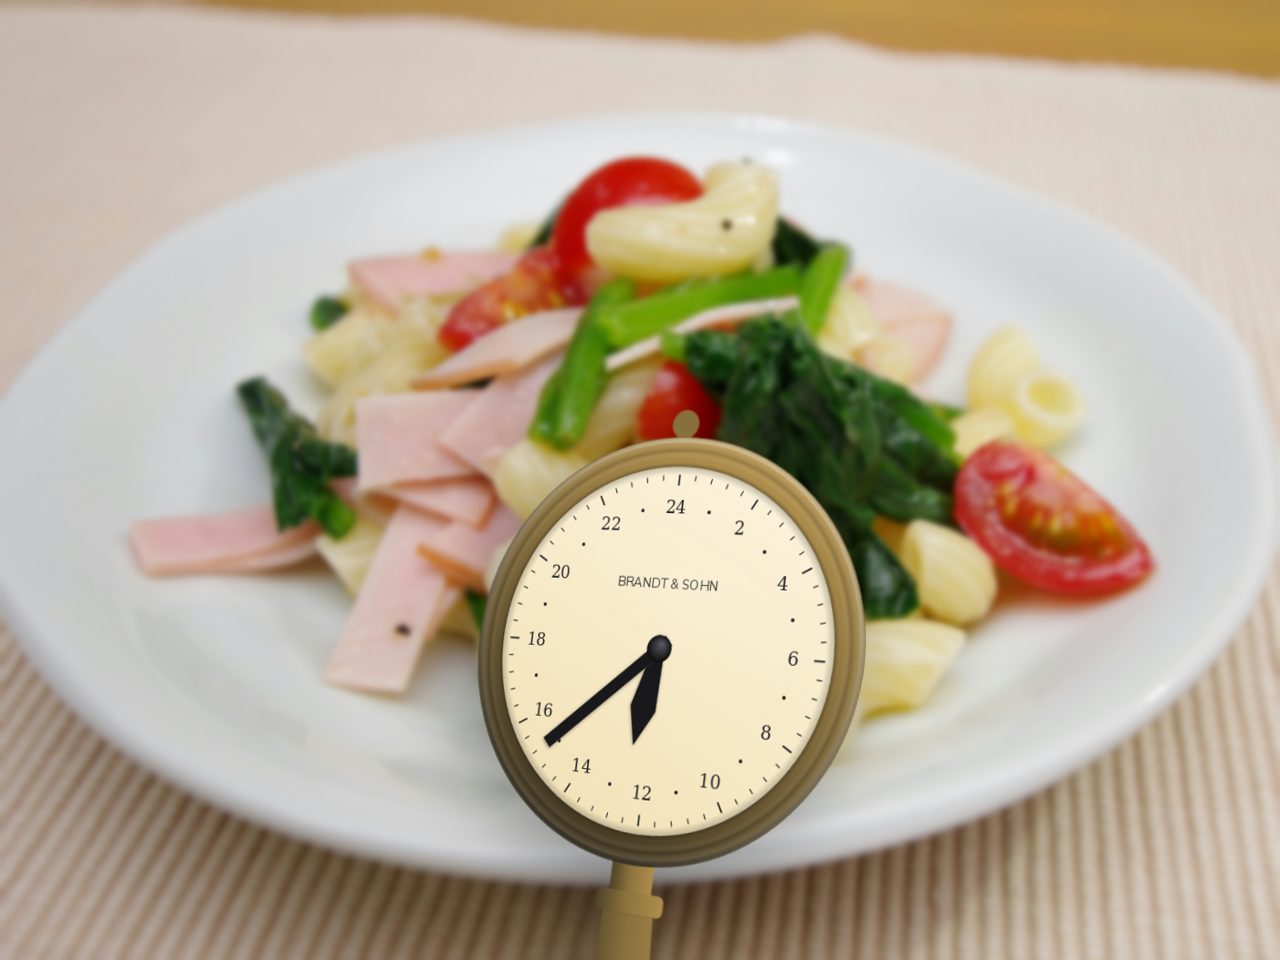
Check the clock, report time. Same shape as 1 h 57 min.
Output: 12 h 38 min
